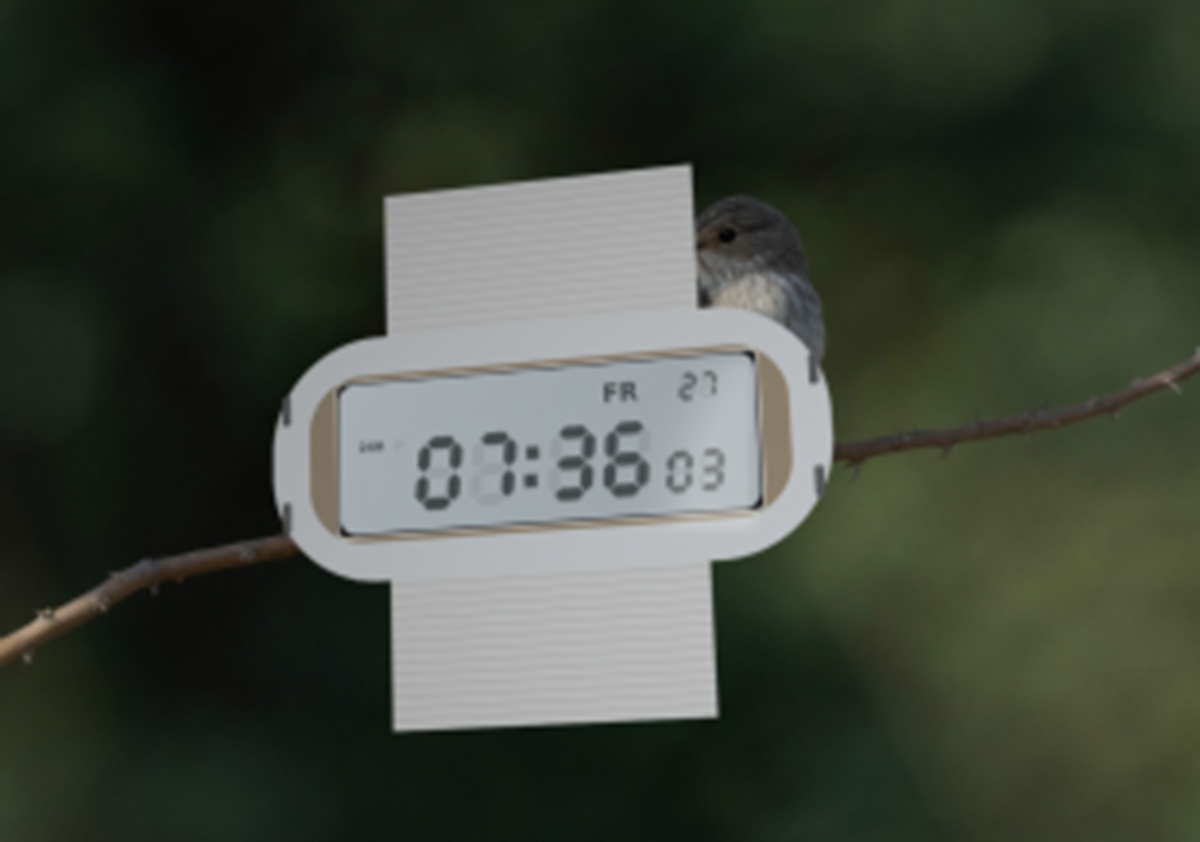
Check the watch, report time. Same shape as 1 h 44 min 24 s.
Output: 7 h 36 min 03 s
